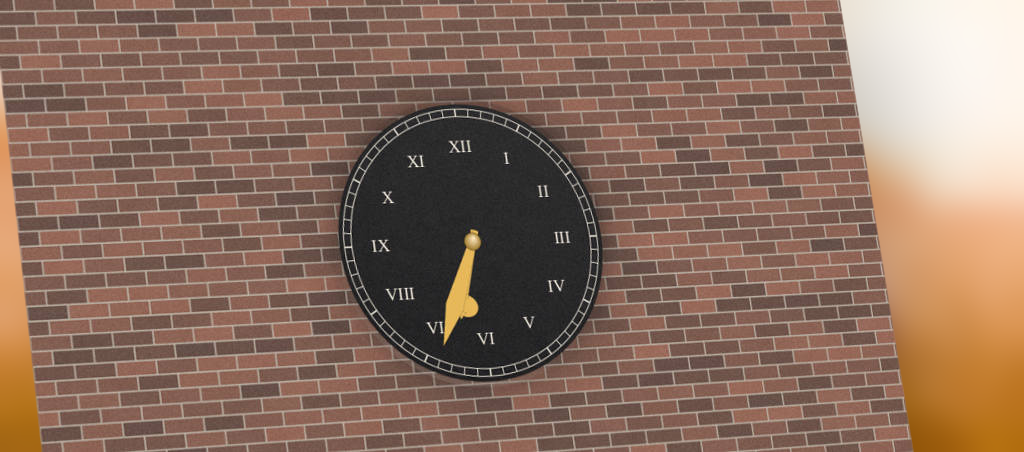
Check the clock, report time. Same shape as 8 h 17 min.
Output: 6 h 34 min
